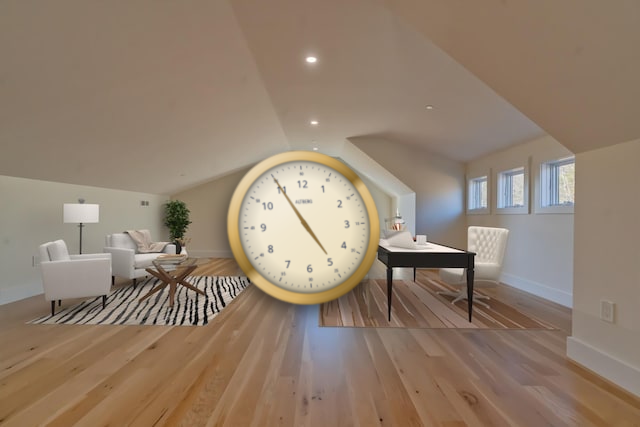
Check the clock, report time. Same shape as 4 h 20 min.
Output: 4 h 55 min
